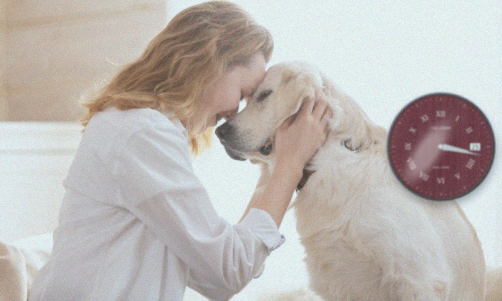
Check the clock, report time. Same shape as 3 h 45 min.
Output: 3 h 17 min
